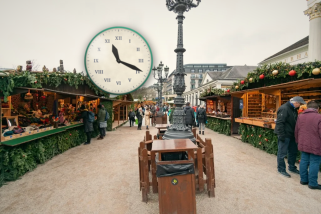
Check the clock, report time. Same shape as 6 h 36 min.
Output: 11 h 19 min
